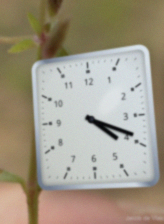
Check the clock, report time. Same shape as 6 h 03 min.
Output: 4 h 19 min
